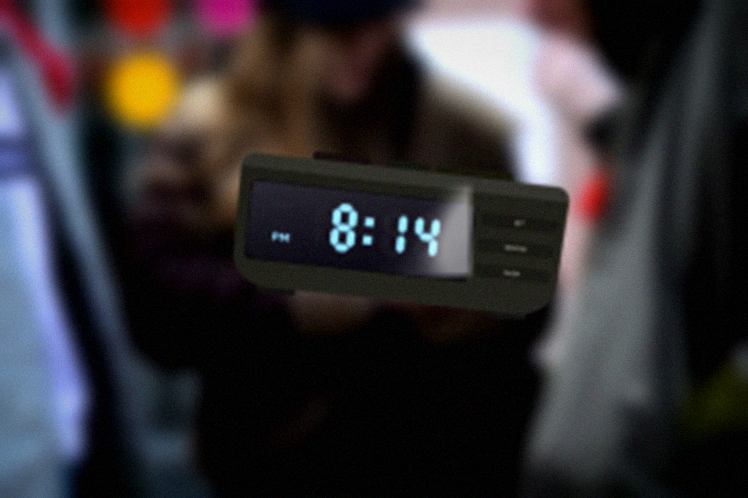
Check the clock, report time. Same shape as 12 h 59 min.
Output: 8 h 14 min
